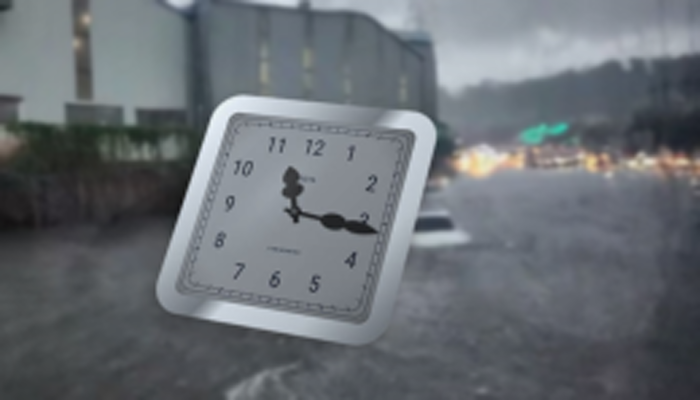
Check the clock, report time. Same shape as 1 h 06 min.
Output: 11 h 16 min
